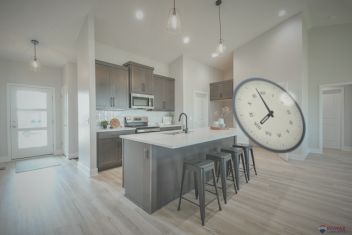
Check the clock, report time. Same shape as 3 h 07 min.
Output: 7 h 58 min
